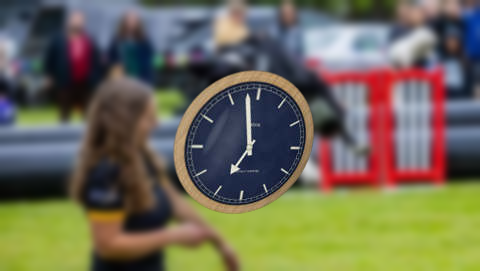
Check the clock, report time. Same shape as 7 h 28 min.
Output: 6 h 58 min
